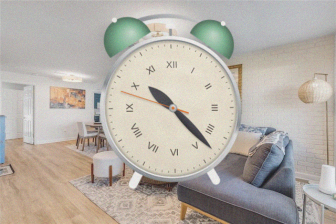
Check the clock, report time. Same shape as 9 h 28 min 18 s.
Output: 10 h 22 min 48 s
